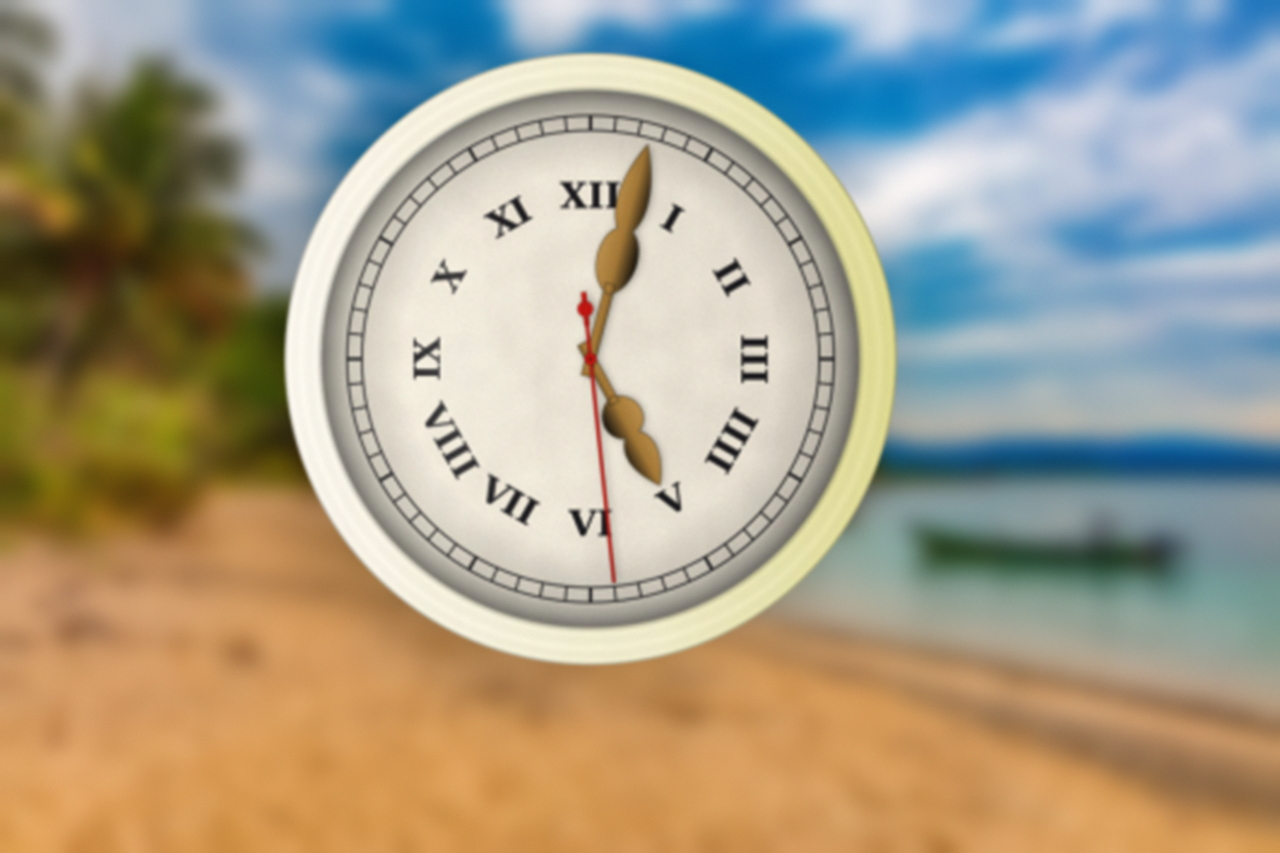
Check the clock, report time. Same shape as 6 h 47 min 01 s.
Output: 5 h 02 min 29 s
